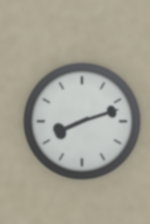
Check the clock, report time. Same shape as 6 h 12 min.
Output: 8 h 12 min
